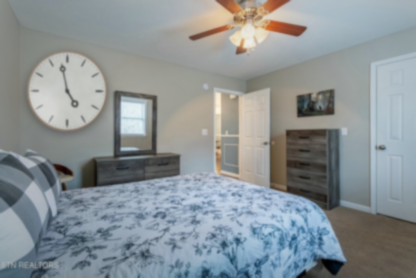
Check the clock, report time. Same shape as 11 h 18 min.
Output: 4 h 58 min
